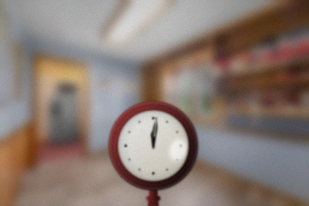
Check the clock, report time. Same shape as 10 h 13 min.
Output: 12 h 01 min
